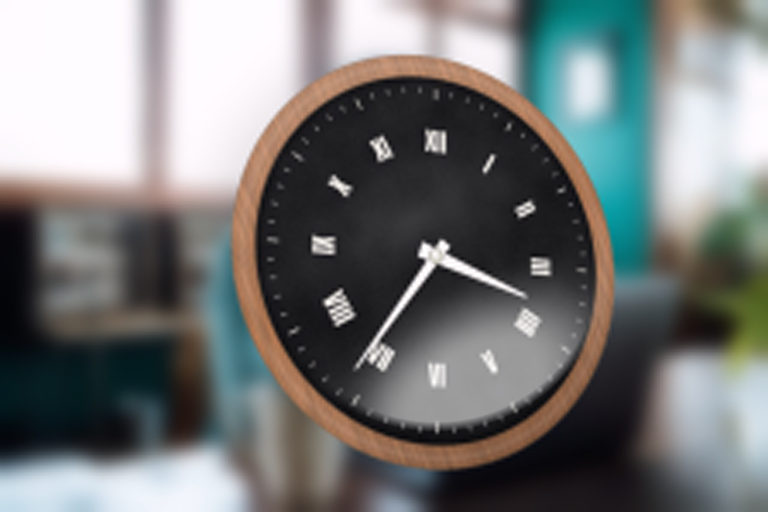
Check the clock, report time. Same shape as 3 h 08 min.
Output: 3 h 36 min
